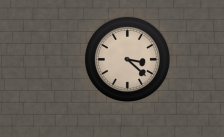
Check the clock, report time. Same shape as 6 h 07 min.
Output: 3 h 22 min
